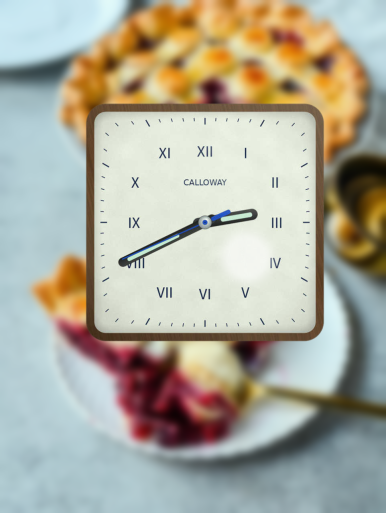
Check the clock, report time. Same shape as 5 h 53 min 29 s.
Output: 2 h 40 min 41 s
